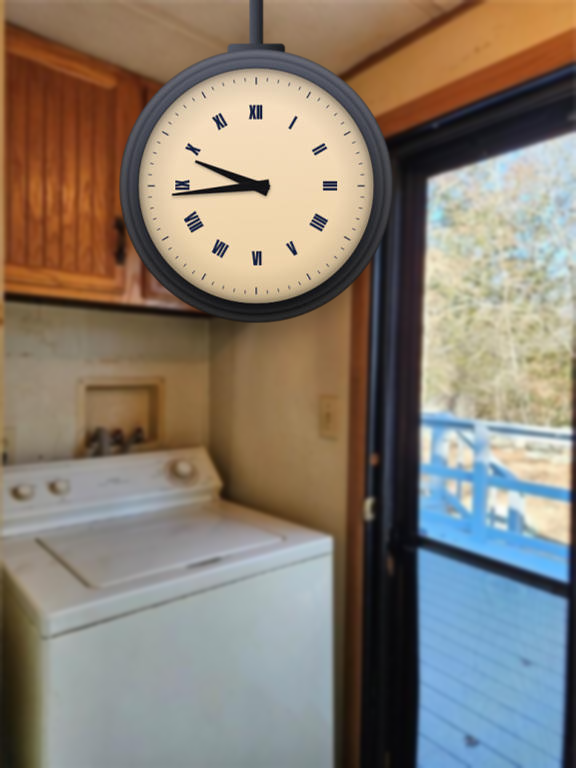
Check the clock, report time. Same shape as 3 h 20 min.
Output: 9 h 44 min
